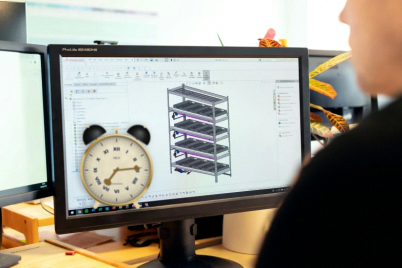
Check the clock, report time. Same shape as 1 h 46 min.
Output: 7 h 14 min
